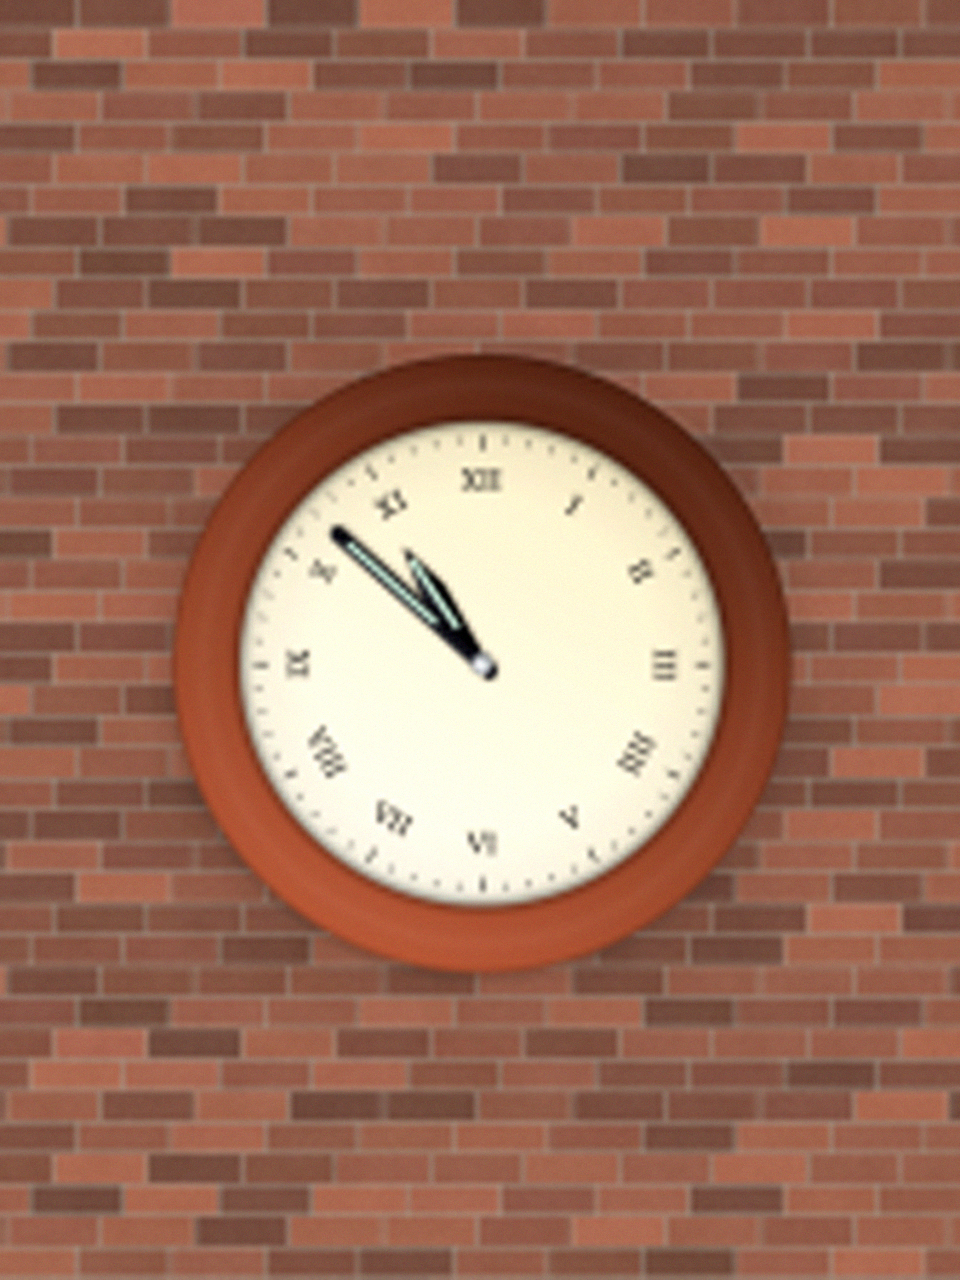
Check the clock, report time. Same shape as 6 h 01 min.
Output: 10 h 52 min
